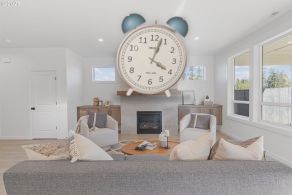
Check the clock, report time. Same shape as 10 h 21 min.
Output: 4 h 03 min
